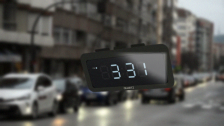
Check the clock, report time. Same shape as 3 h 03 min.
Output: 3 h 31 min
